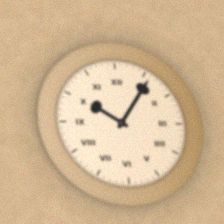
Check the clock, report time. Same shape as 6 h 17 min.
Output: 10 h 06 min
